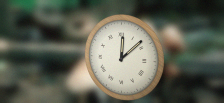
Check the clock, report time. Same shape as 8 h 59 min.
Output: 12 h 08 min
